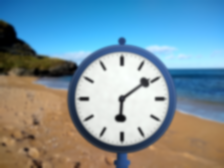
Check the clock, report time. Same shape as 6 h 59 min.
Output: 6 h 09 min
